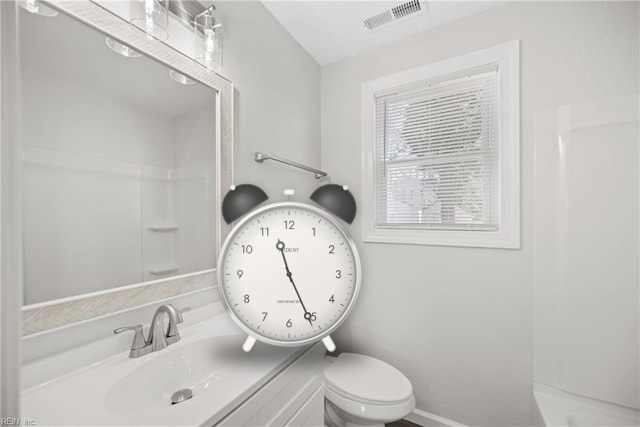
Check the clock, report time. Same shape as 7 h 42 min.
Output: 11 h 26 min
